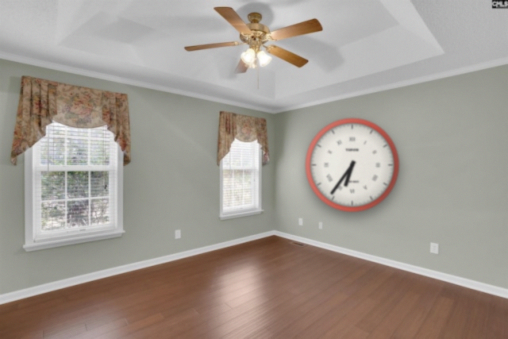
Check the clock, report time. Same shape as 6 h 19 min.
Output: 6 h 36 min
